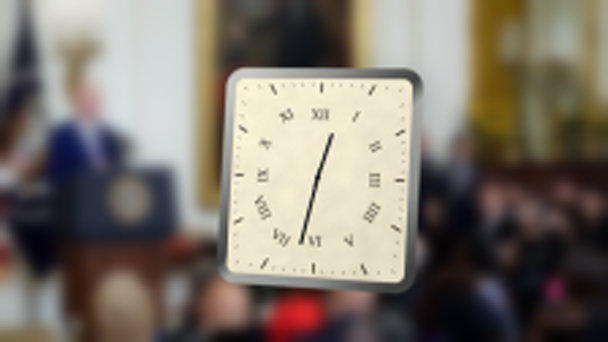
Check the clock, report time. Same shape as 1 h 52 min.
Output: 12 h 32 min
